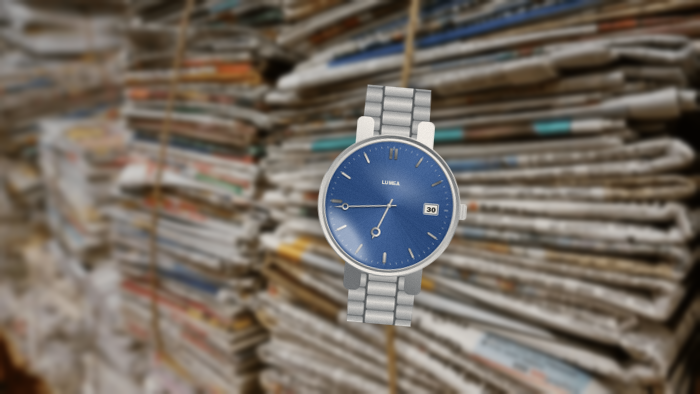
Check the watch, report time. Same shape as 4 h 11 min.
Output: 6 h 44 min
